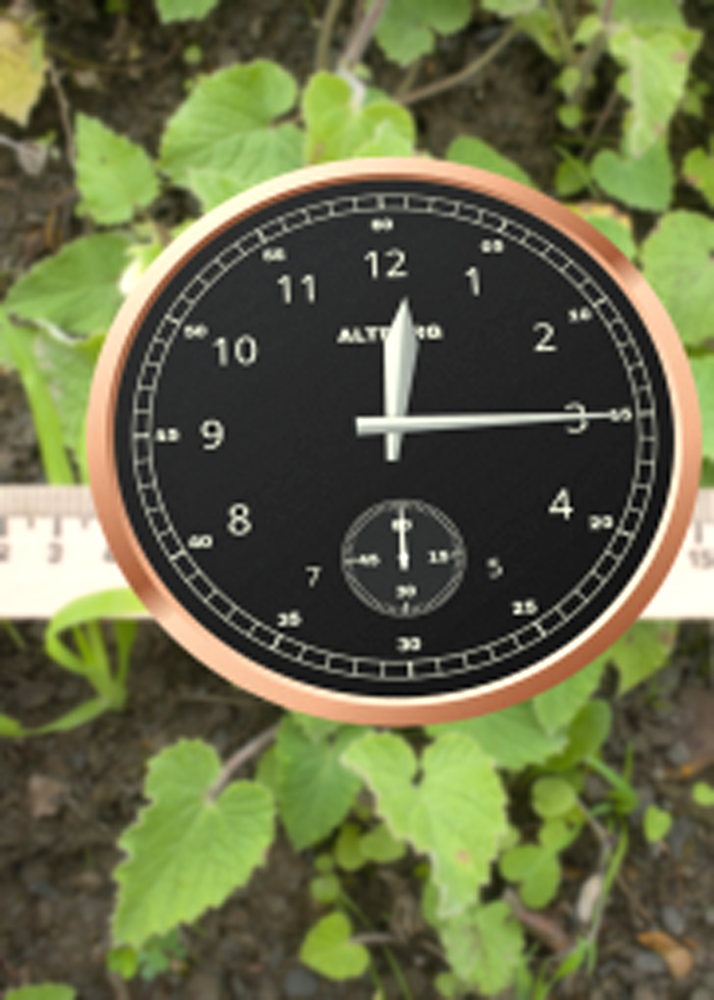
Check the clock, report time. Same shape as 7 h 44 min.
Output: 12 h 15 min
